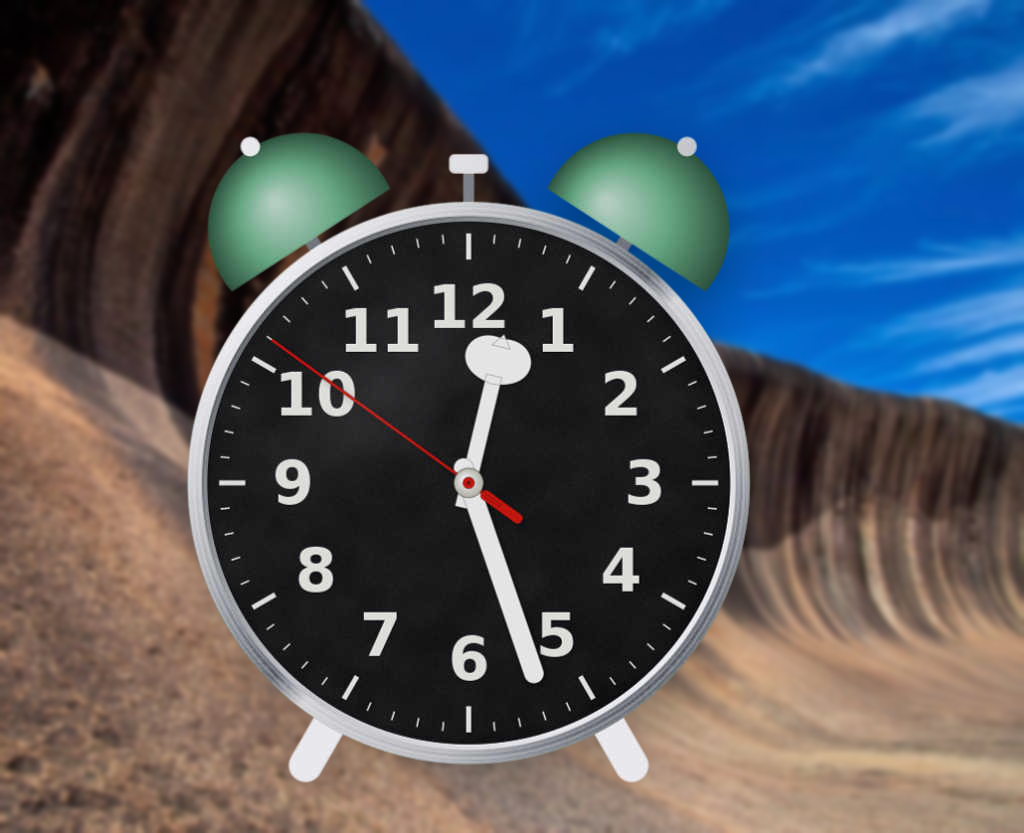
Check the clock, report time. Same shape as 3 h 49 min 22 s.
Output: 12 h 26 min 51 s
